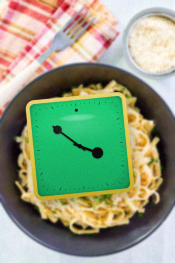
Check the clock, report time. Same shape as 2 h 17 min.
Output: 3 h 52 min
